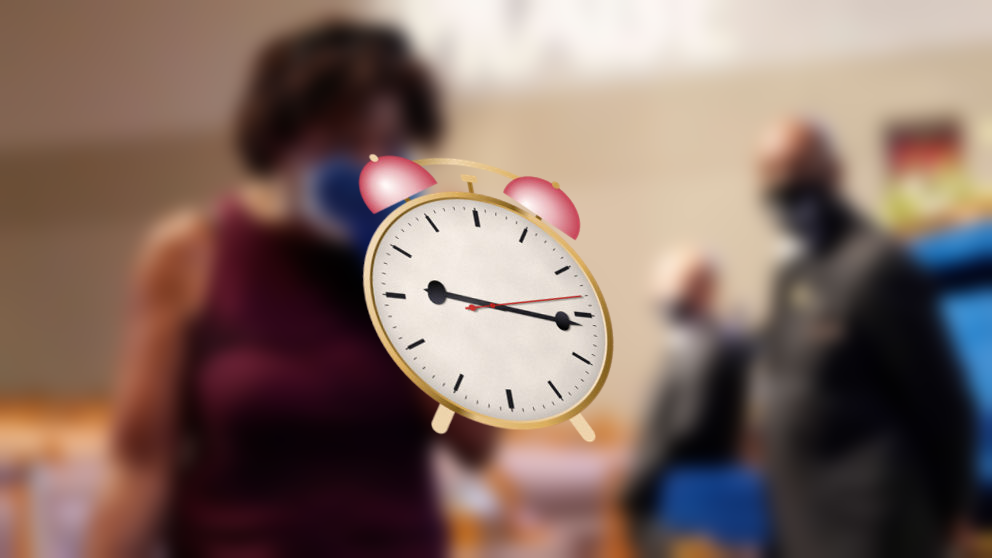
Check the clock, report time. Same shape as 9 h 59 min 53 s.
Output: 9 h 16 min 13 s
